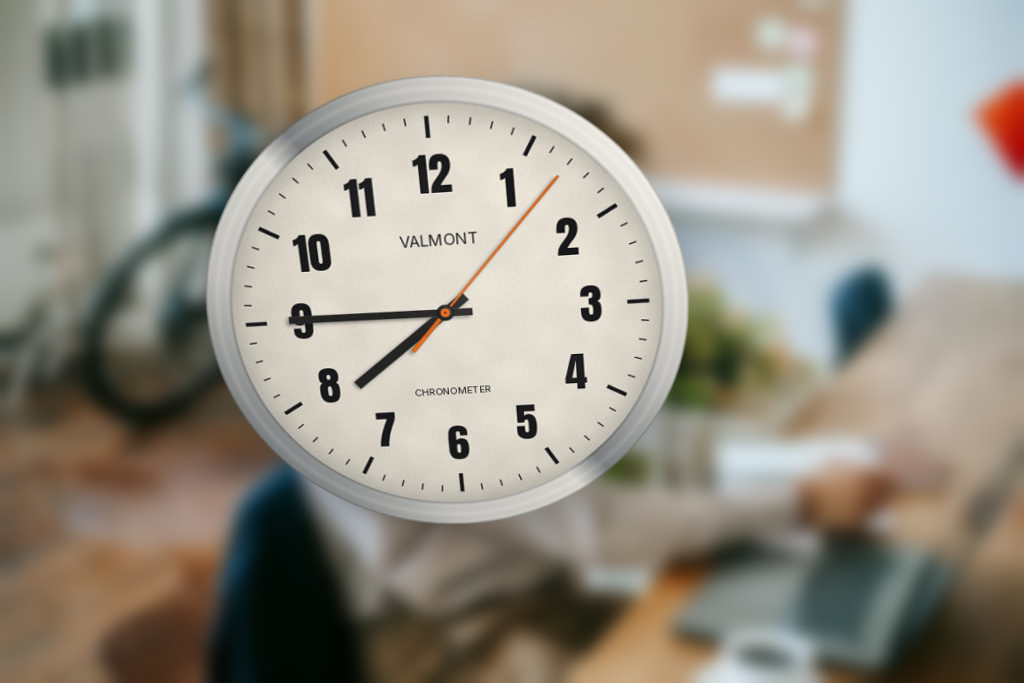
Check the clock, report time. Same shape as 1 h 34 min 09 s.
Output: 7 h 45 min 07 s
